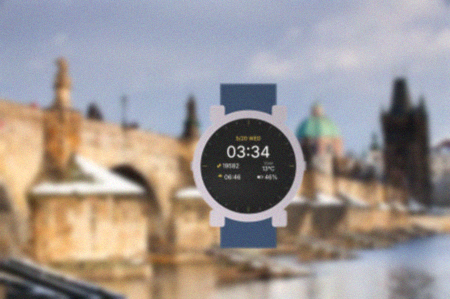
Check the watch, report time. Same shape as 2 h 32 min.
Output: 3 h 34 min
